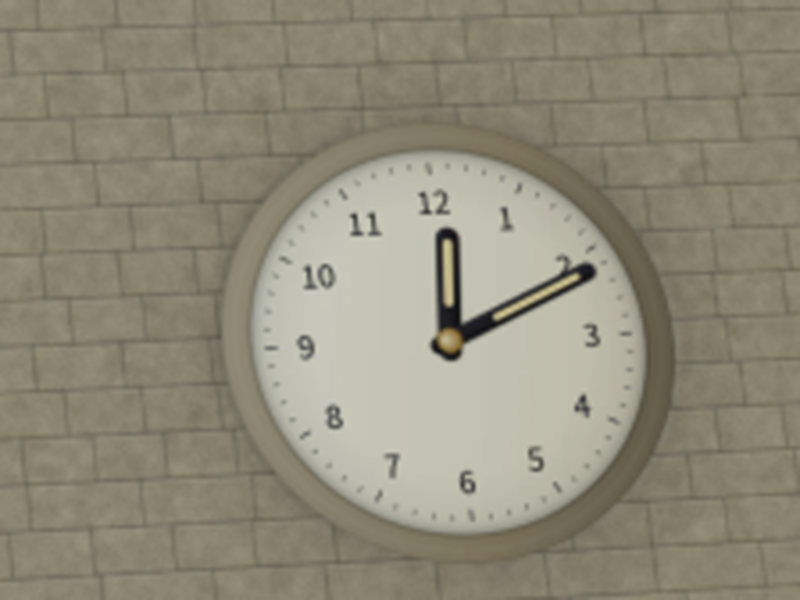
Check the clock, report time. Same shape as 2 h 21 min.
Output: 12 h 11 min
